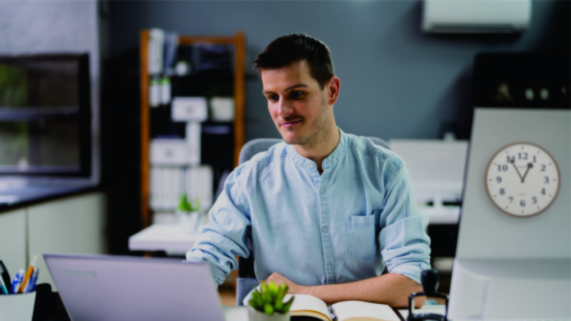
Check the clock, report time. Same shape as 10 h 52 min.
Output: 12 h 55 min
